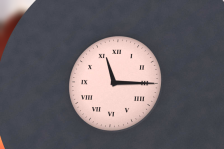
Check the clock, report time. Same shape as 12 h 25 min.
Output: 11 h 15 min
